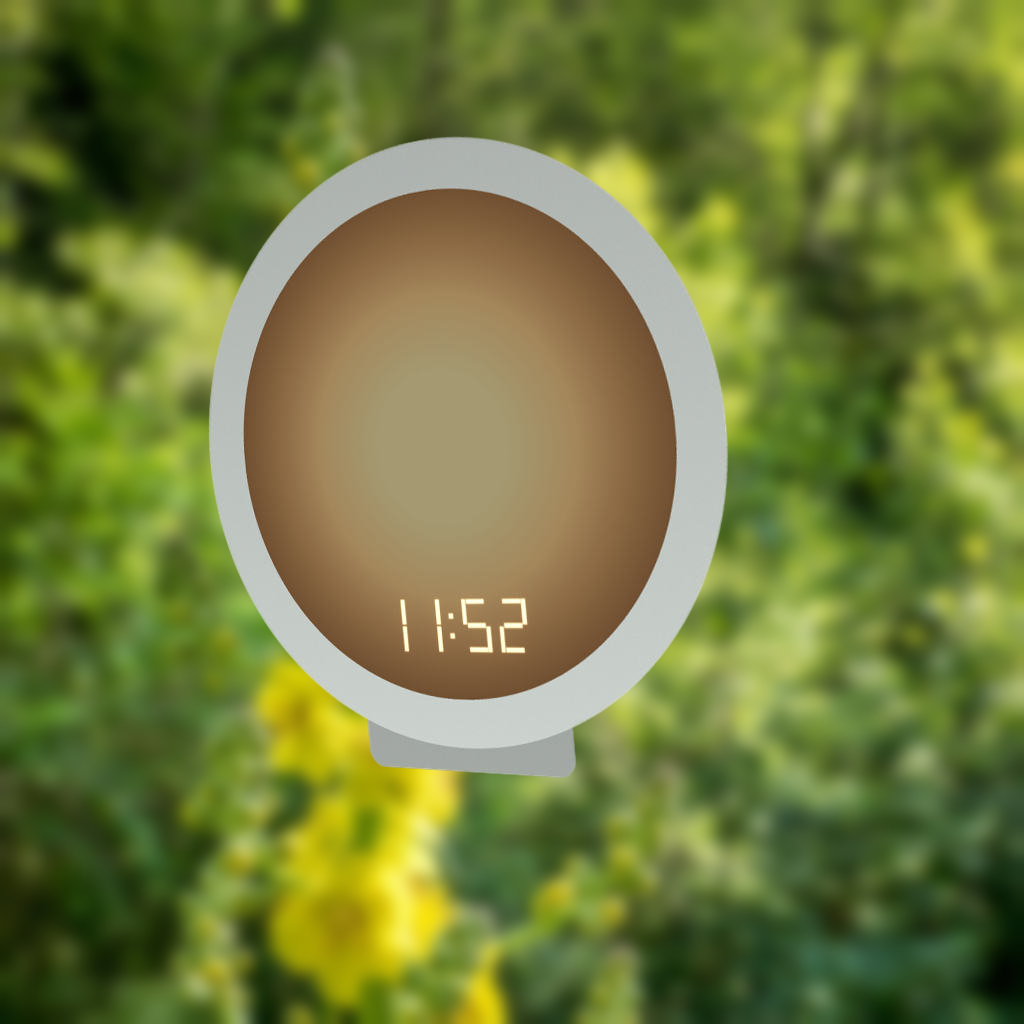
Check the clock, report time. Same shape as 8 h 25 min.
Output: 11 h 52 min
